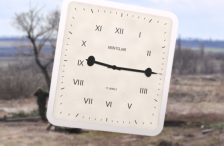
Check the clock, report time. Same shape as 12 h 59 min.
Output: 9 h 15 min
